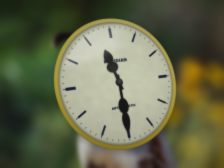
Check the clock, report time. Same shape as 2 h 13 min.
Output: 11 h 30 min
